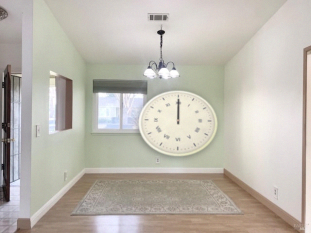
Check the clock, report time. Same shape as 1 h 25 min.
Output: 12 h 00 min
